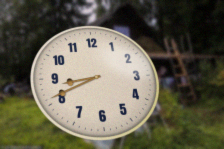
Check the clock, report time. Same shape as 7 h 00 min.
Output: 8 h 41 min
